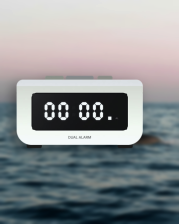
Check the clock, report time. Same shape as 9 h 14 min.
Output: 0 h 00 min
